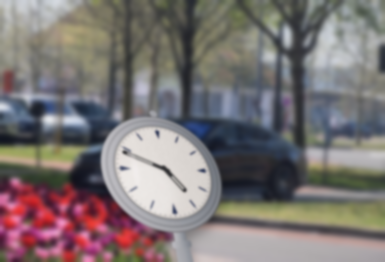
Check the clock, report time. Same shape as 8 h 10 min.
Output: 4 h 49 min
